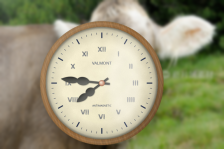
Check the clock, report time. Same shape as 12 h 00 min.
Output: 7 h 46 min
